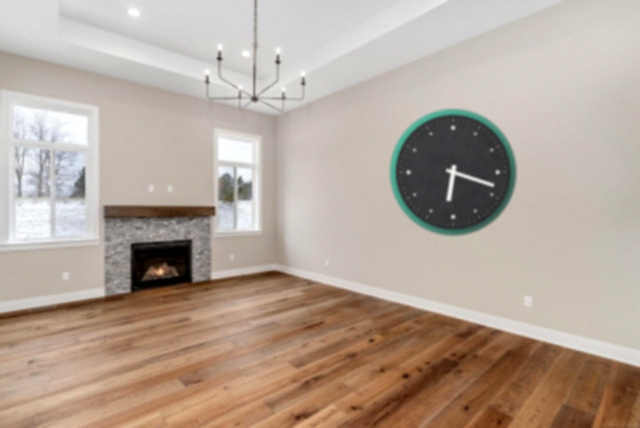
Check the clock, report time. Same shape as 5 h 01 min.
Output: 6 h 18 min
